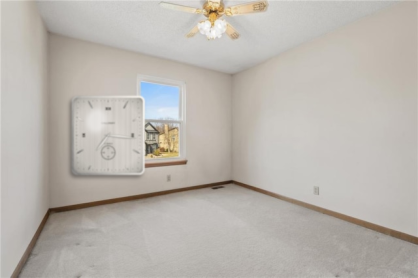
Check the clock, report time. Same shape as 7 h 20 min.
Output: 7 h 16 min
